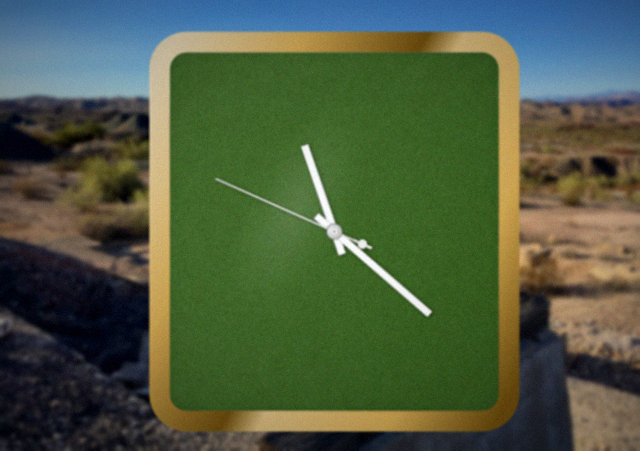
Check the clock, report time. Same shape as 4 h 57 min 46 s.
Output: 11 h 21 min 49 s
